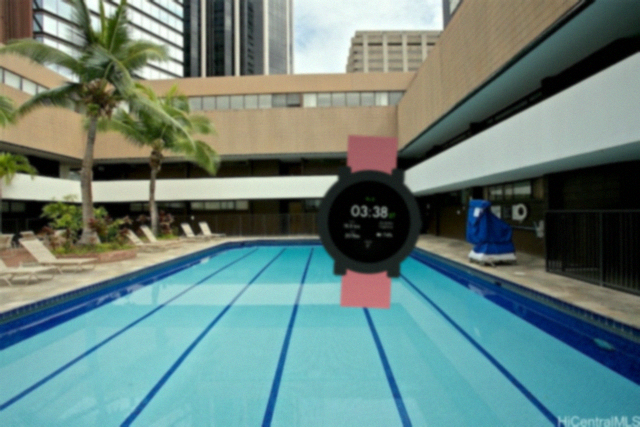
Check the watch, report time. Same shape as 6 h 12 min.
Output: 3 h 38 min
